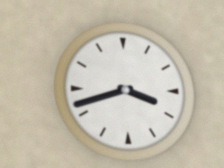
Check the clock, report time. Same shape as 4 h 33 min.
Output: 3 h 42 min
